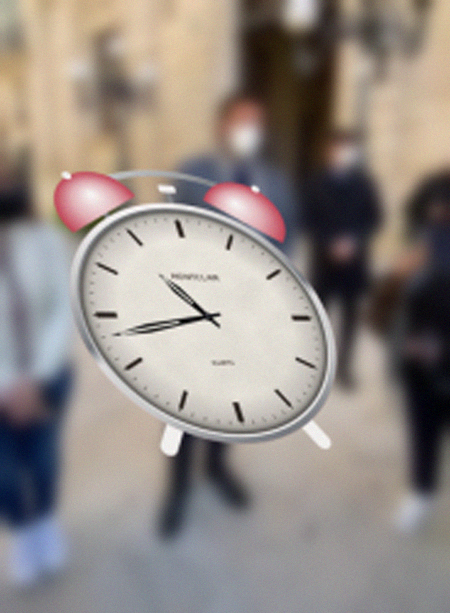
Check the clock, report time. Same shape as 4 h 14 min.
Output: 10 h 43 min
